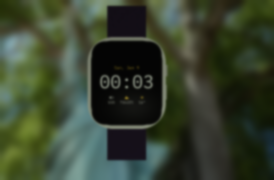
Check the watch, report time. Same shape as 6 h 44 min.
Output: 0 h 03 min
